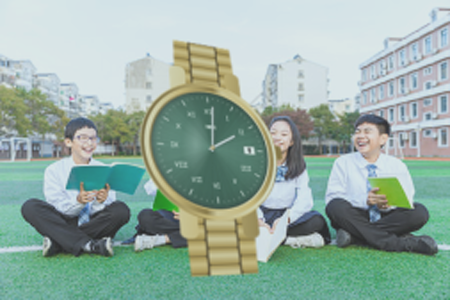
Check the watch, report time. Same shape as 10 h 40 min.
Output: 2 h 01 min
